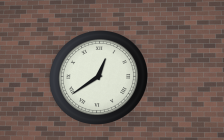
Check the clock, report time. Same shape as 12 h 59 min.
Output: 12 h 39 min
